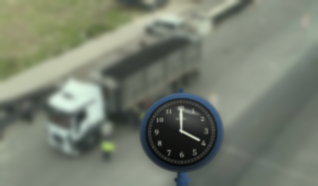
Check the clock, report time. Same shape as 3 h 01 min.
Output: 4 h 00 min
